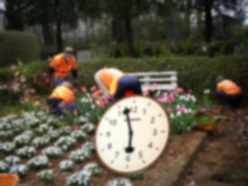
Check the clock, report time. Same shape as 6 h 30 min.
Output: 5 h 57 min
